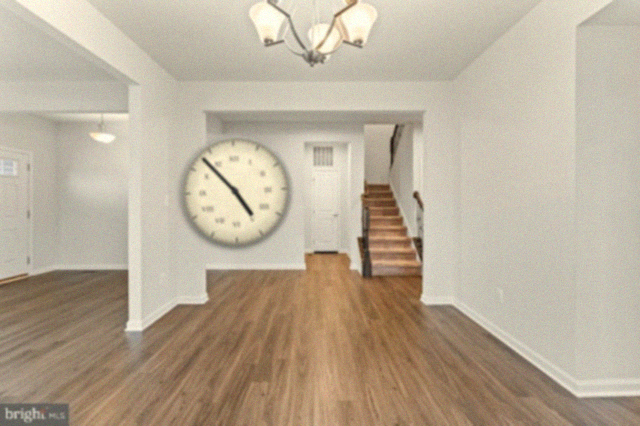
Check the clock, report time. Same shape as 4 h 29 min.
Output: 4 h 53 min
